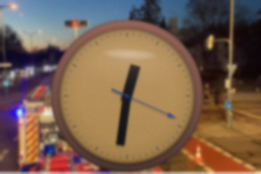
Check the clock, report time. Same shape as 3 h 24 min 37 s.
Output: 12 h 31 min 19 s
